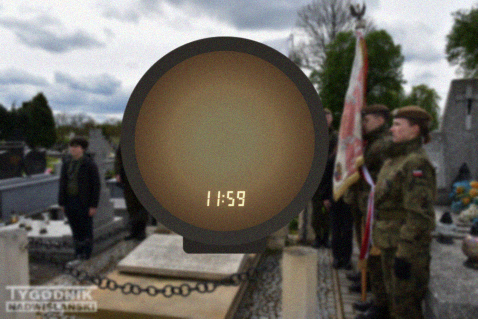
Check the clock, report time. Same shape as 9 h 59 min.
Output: 11 h 59 min
